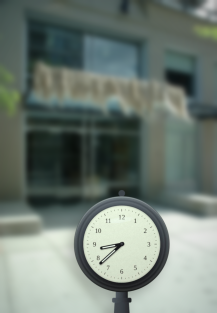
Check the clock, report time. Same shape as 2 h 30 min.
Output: 8 h 38 min
